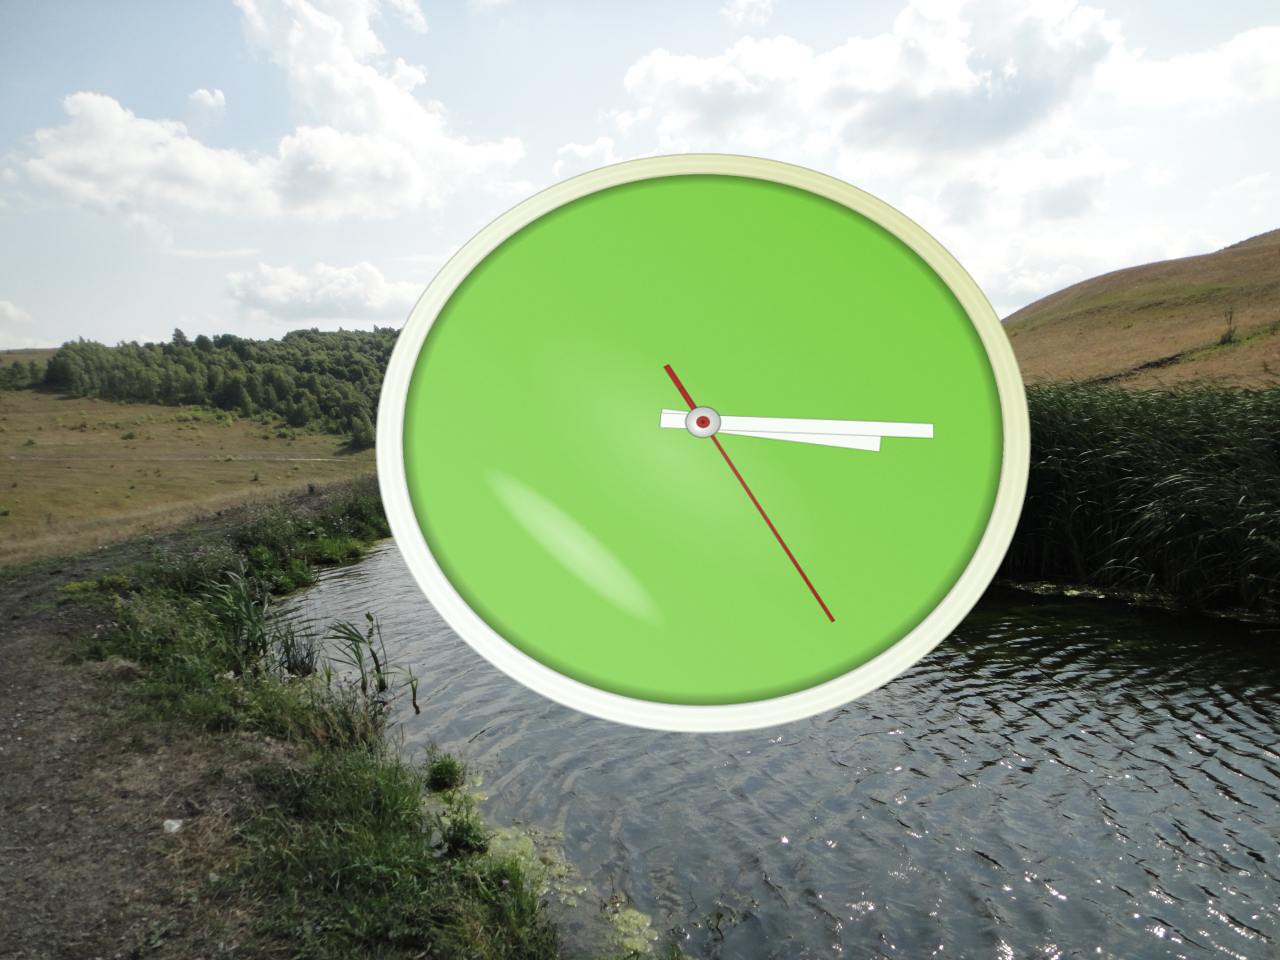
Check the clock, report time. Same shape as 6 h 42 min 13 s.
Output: 3 h 15 min 25 s
